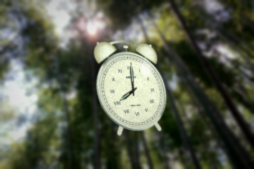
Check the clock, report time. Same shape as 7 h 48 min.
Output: 8 h 01 min
